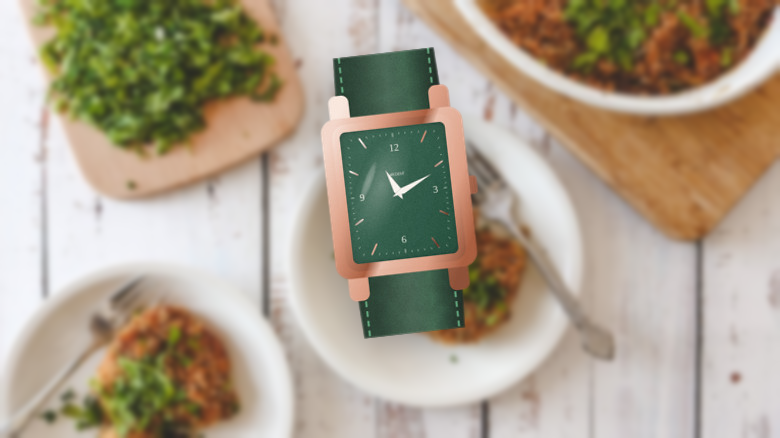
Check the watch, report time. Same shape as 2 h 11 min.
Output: 11 h 11 min
